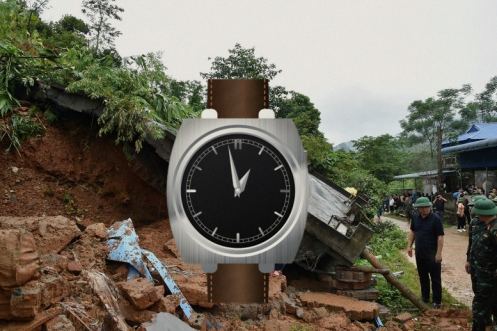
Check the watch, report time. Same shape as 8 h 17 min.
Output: 12 h 58 min
